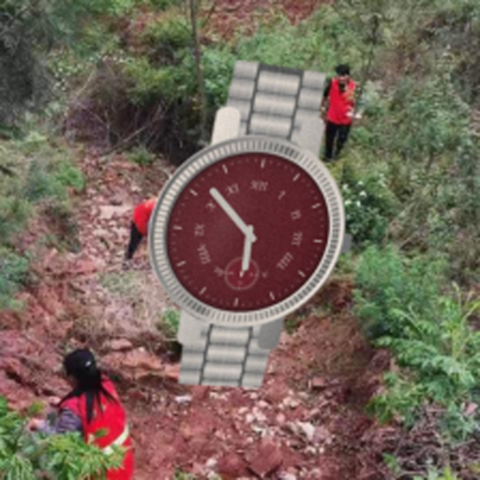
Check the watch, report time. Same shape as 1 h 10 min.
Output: 5 h 52 min
